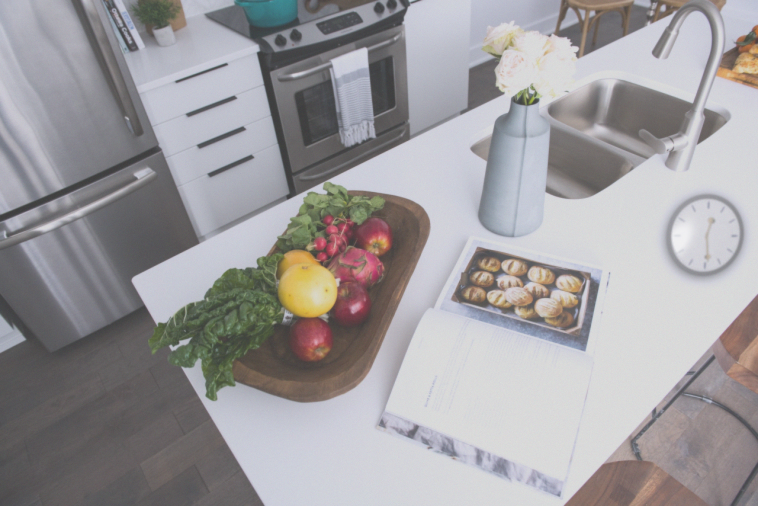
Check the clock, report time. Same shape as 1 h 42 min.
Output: 12 h 29 min
